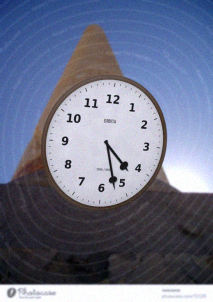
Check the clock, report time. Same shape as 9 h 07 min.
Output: 4 h 27 min
